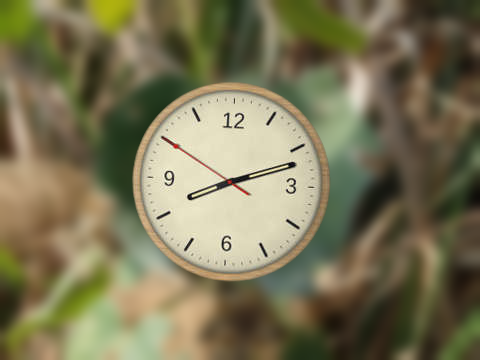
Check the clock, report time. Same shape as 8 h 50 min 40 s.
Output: 8 h 11 min 50 s
